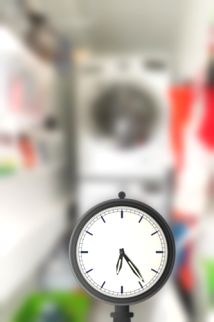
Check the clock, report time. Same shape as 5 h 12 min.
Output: 6 h 24 min
